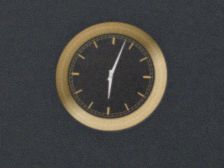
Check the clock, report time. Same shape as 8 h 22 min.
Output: 6 h 03 min
